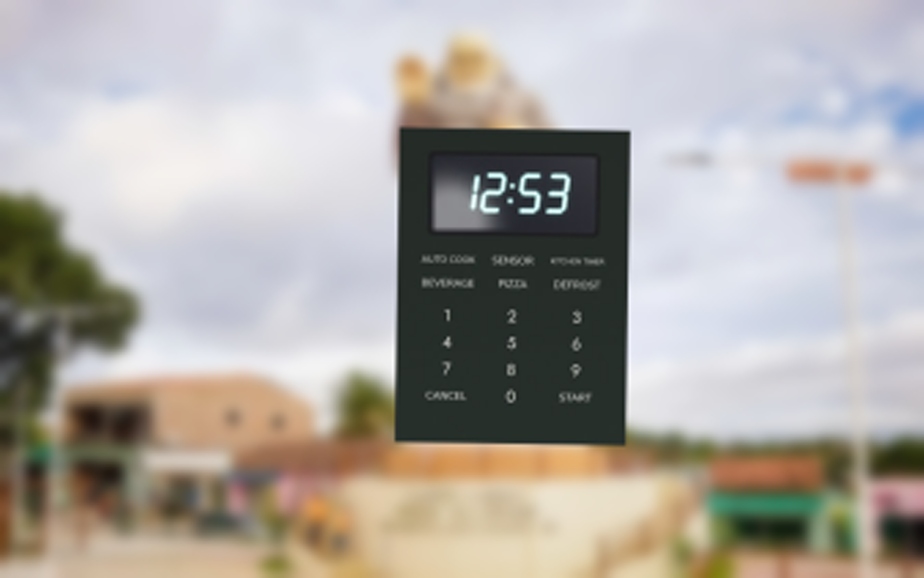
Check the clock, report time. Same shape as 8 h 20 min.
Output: 12 h 53 min
